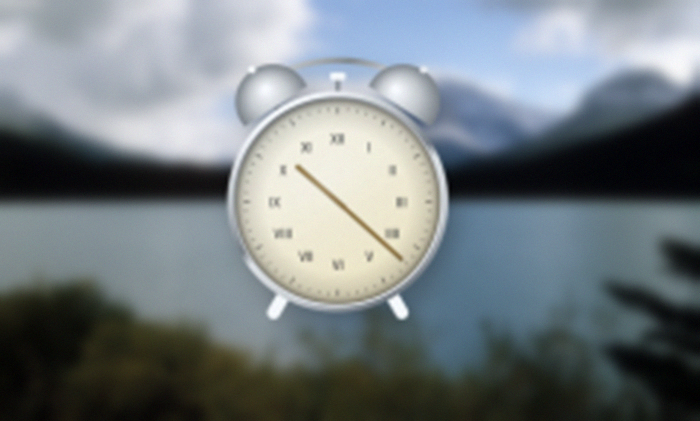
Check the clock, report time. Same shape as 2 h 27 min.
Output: 10 h 22 min
